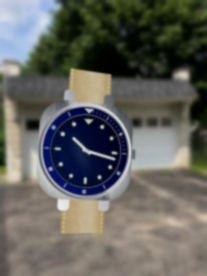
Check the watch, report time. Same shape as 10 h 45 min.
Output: 10 h 17 min
